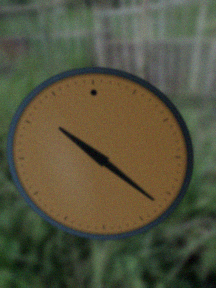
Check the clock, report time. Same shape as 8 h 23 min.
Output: 10 h 22 min
